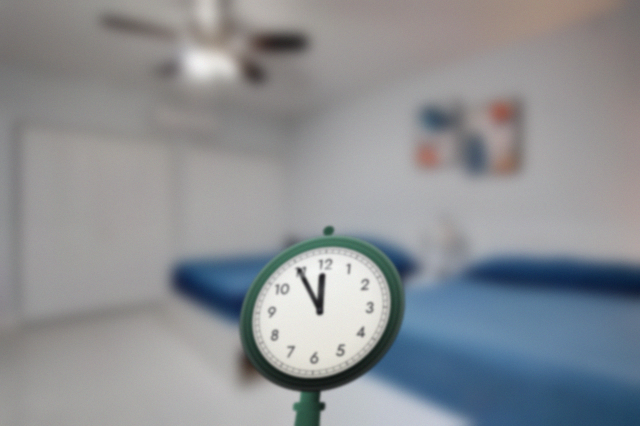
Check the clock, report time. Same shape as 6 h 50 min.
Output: 11 h 55 min
